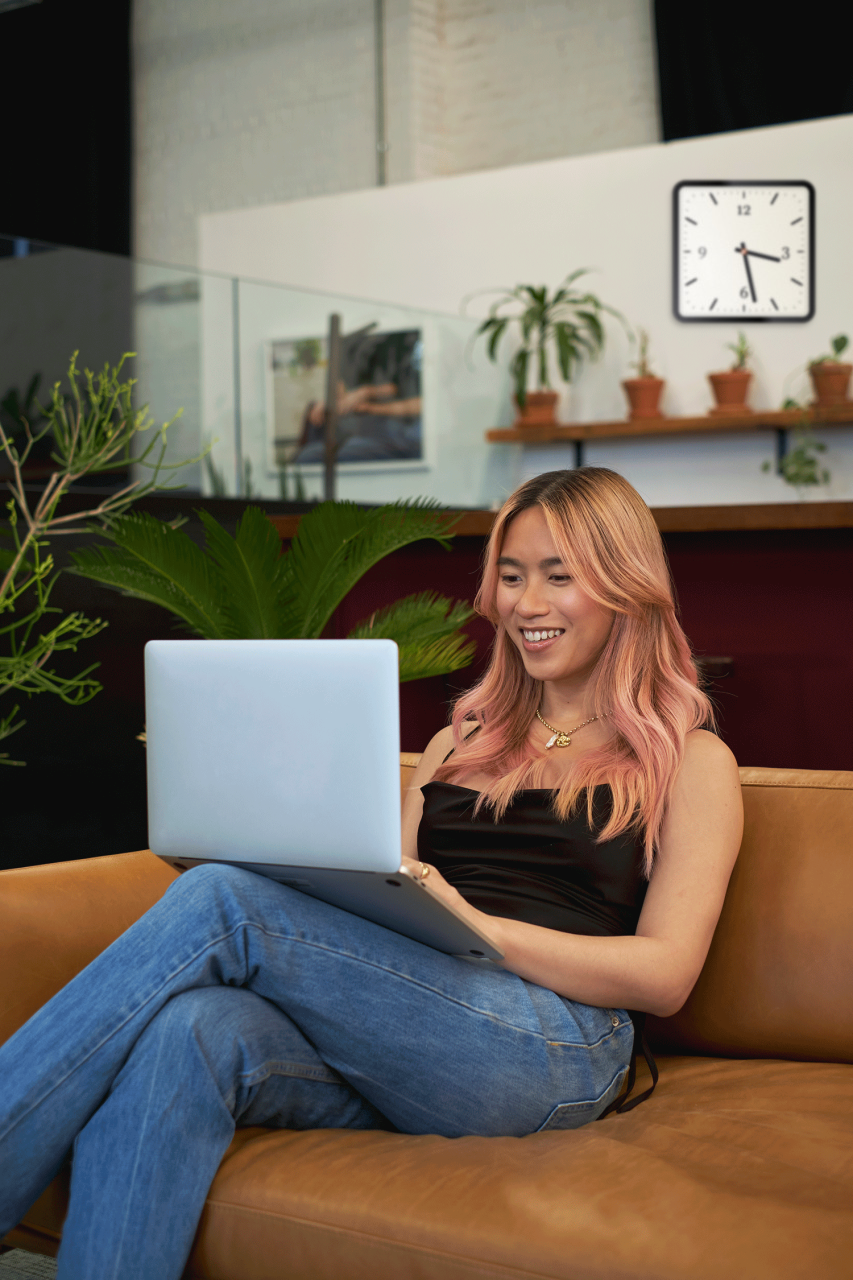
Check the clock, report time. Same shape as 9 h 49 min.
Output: 3 h 28 min
